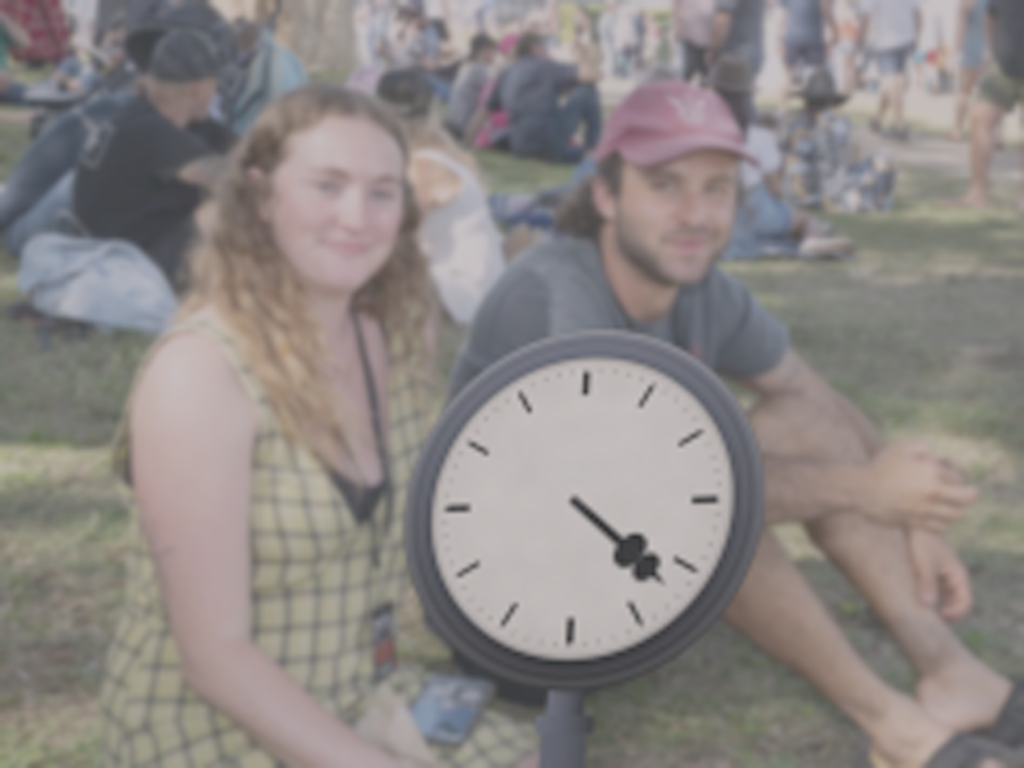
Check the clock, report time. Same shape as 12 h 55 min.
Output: 4 h 22 min
